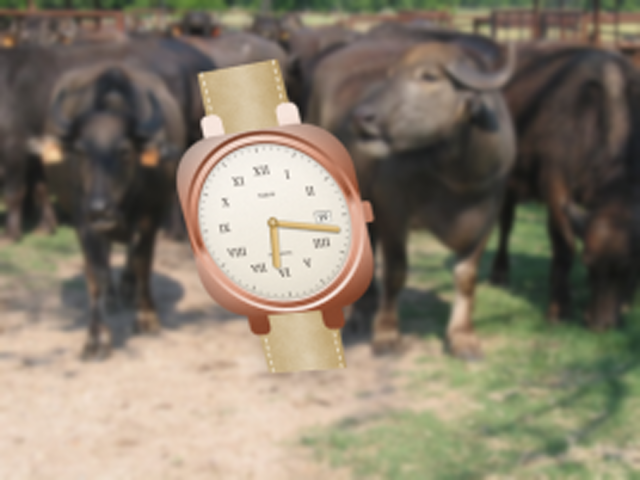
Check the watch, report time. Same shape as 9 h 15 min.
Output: 6 h 17 min
